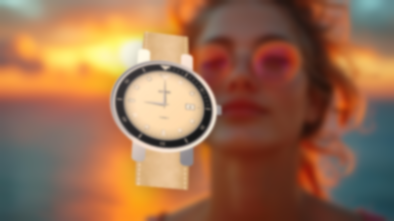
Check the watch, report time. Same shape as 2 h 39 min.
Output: 9 h 00 min
